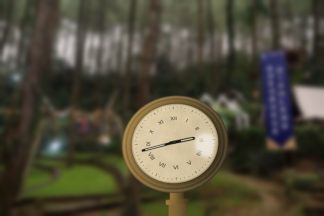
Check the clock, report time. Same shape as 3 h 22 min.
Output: 2 h 43 min
